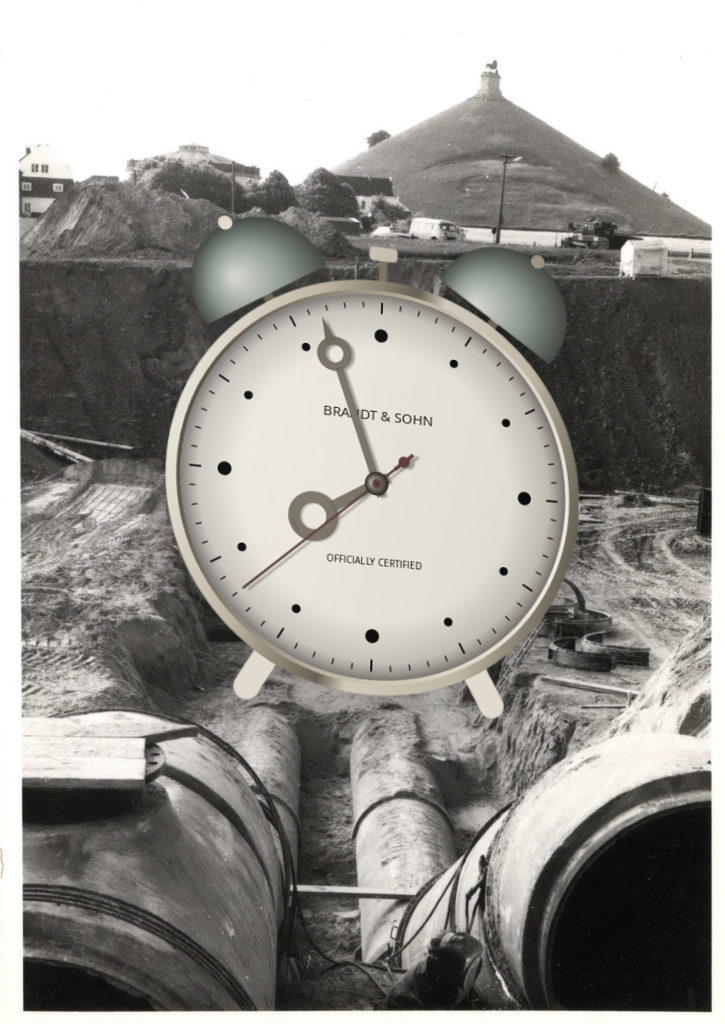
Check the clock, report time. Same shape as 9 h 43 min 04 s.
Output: 7 h 56 min 38 s
